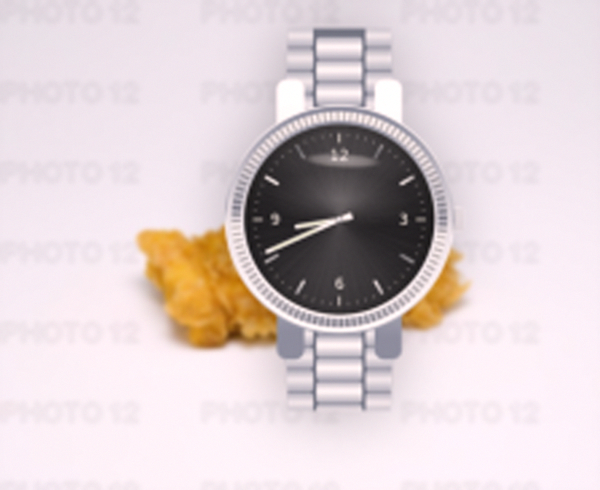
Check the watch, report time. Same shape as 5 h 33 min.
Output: 8 h 41 min
